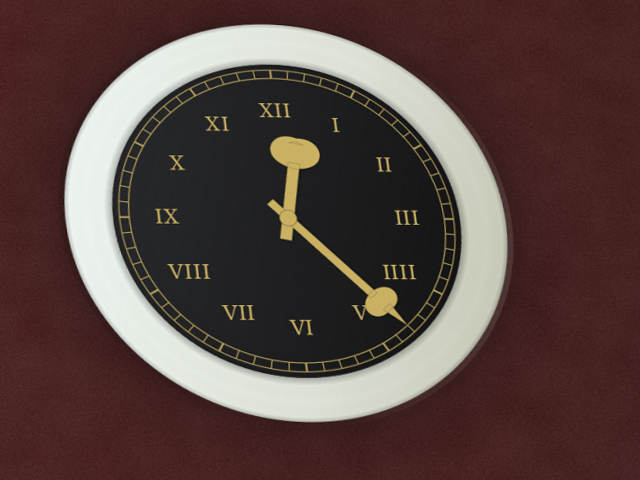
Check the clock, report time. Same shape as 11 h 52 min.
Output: 12 h 23 min
